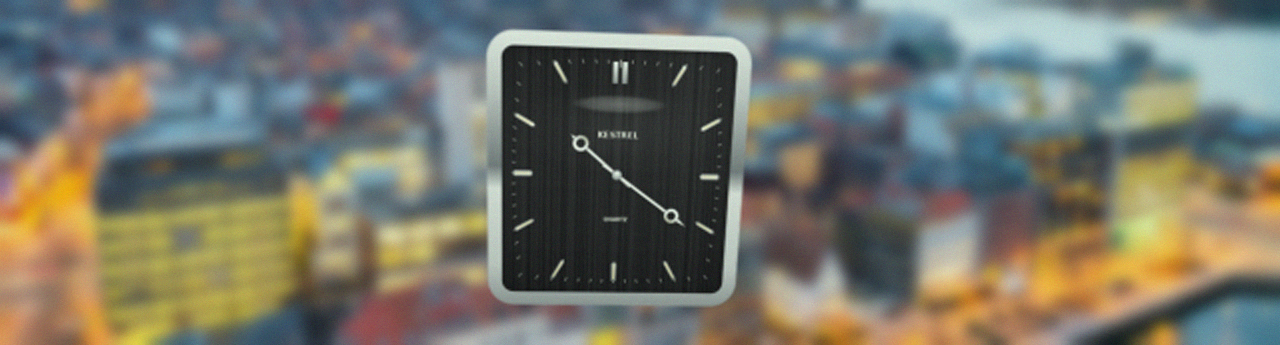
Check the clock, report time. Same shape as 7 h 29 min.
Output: 10 h 21 min
